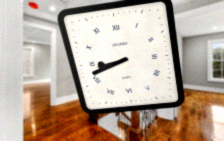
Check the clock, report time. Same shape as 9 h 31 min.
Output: 8 h 42 min
